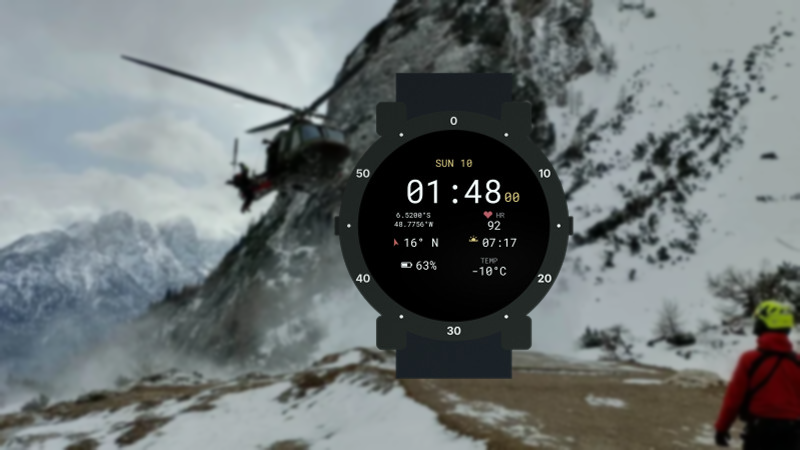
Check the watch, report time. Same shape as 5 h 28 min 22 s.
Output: 1 h 48 min 00 s
